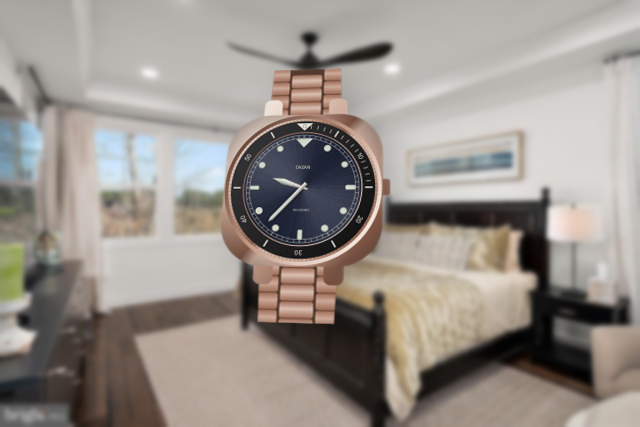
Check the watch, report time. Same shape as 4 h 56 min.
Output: 9 h 37 min
